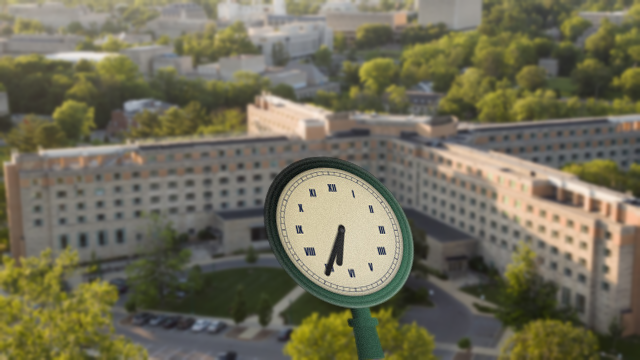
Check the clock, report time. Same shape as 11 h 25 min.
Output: 6 h 35 min
